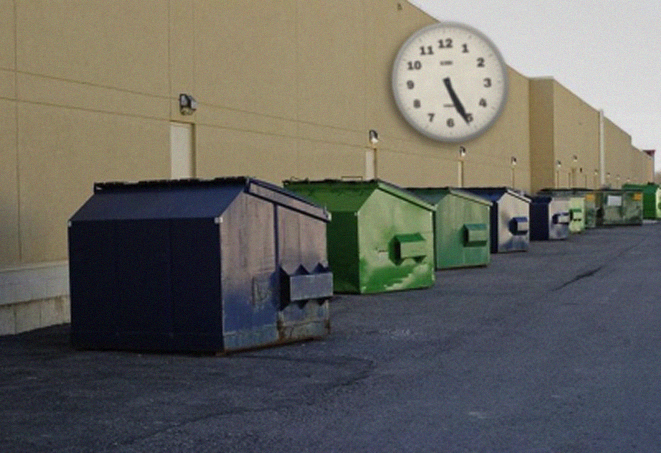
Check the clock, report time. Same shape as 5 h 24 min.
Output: 5 h 26 min
